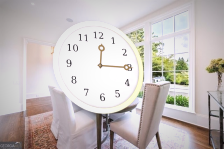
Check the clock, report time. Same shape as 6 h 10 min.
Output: 12 h 15 min
